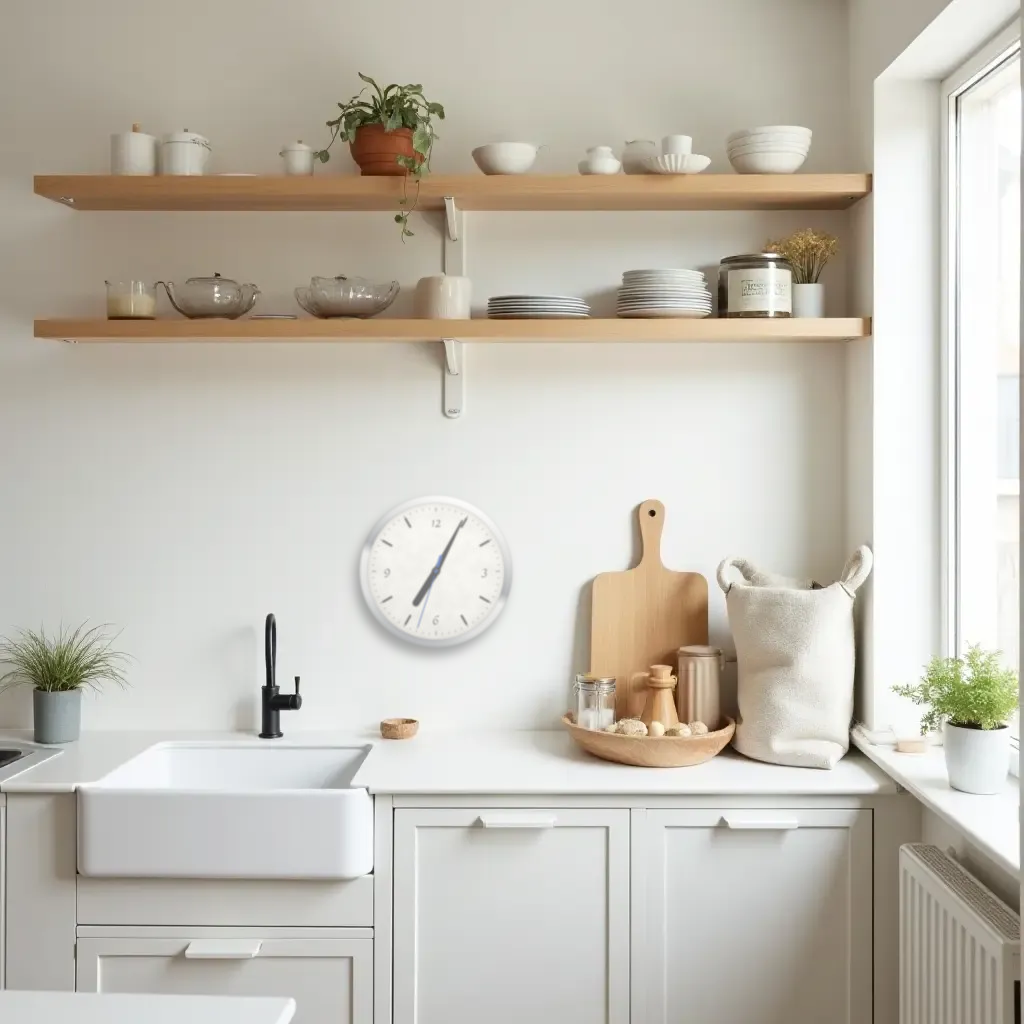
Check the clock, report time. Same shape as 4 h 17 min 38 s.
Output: 7 h 04 min 33 s
